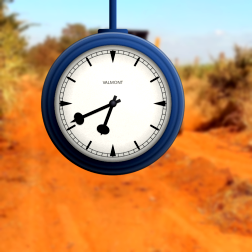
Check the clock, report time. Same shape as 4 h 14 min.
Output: 6 h 41 min
